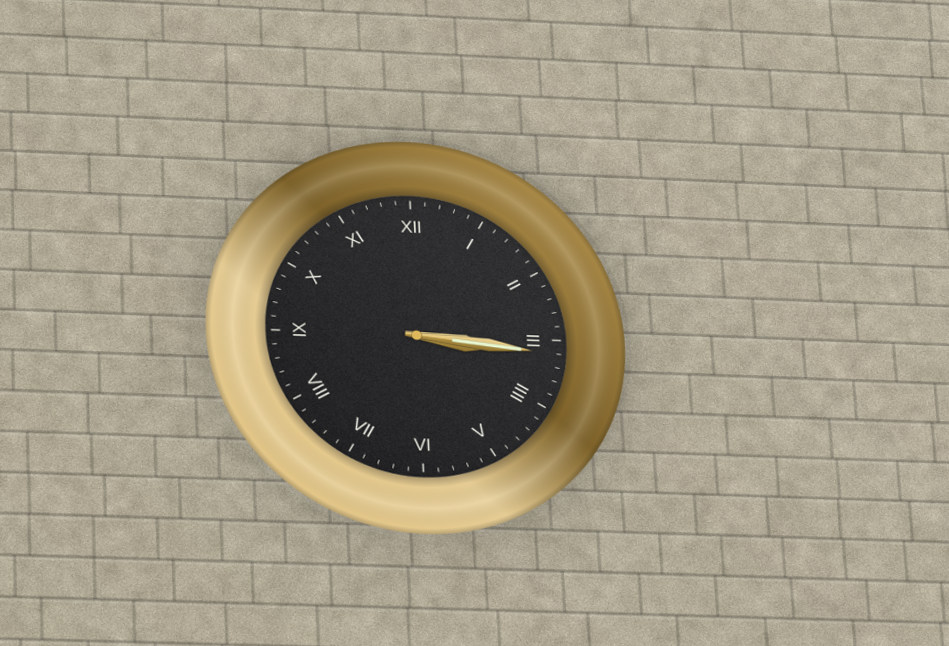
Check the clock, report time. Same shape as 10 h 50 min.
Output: 3 h 16 min
